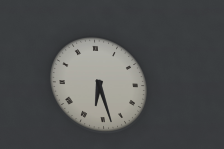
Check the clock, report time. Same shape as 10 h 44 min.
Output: 6 h 28 min
